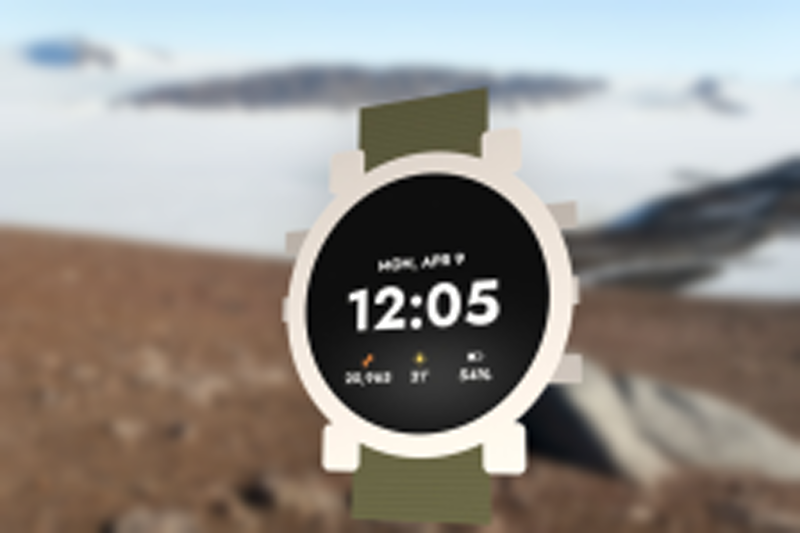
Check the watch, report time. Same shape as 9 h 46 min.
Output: 12 h 05 min
